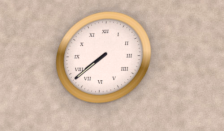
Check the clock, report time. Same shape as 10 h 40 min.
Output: 7 h 38 min
